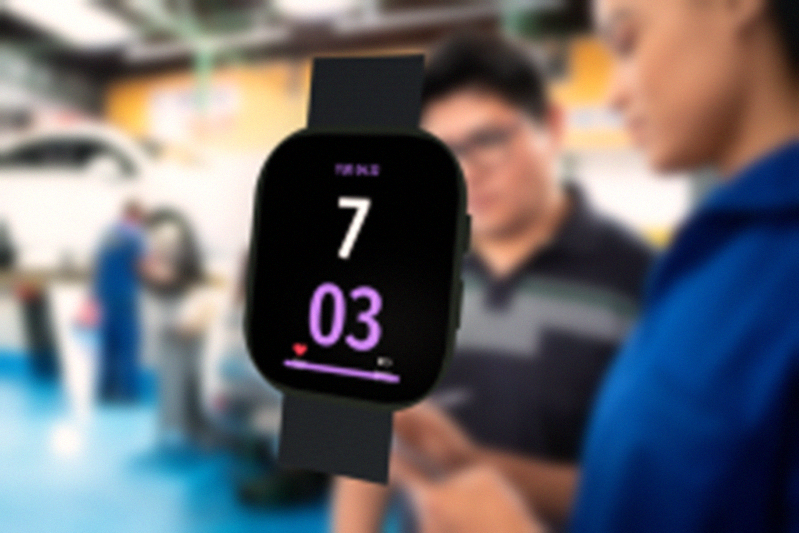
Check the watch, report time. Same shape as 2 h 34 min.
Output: 7 h 03 min
